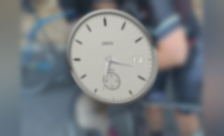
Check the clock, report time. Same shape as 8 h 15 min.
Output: 3 h 33 min
